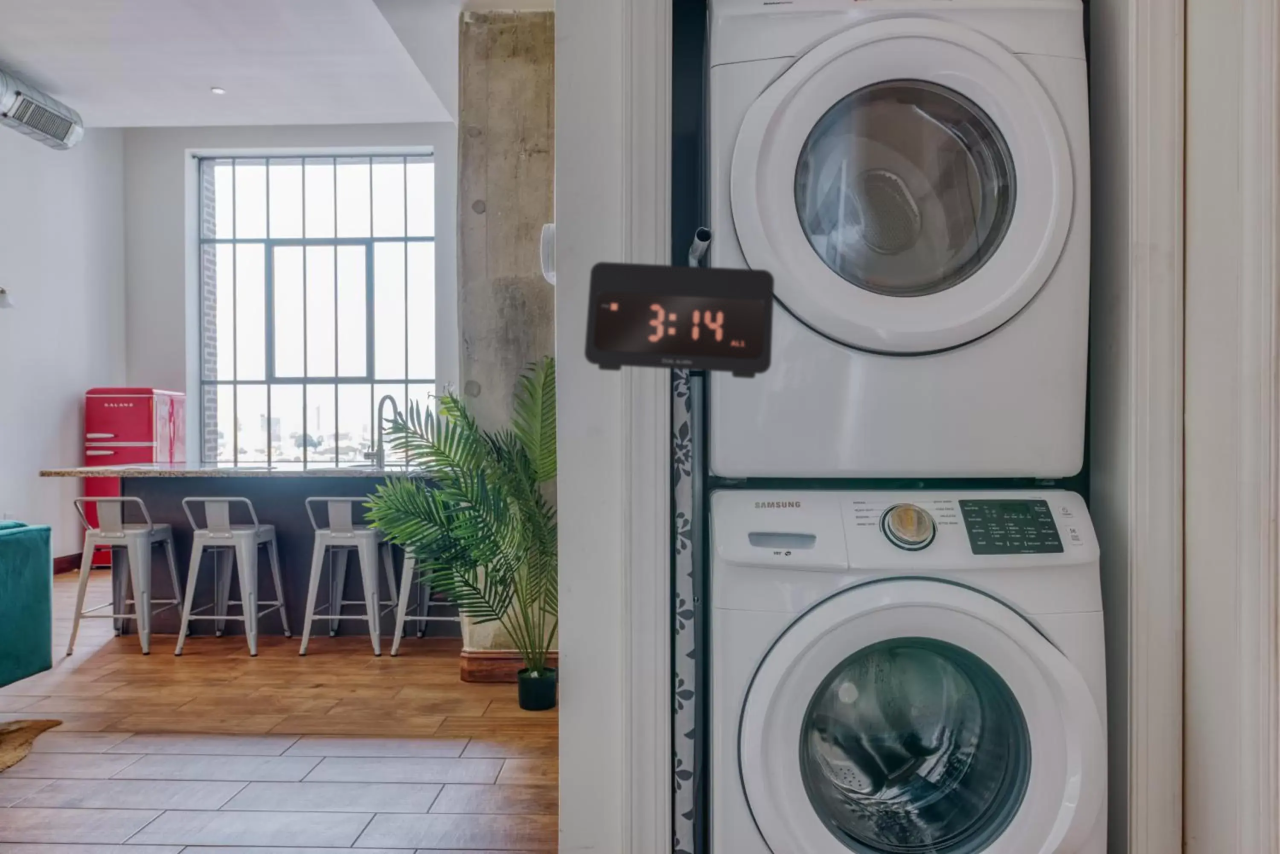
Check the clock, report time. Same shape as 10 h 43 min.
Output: 3 h 14 min
